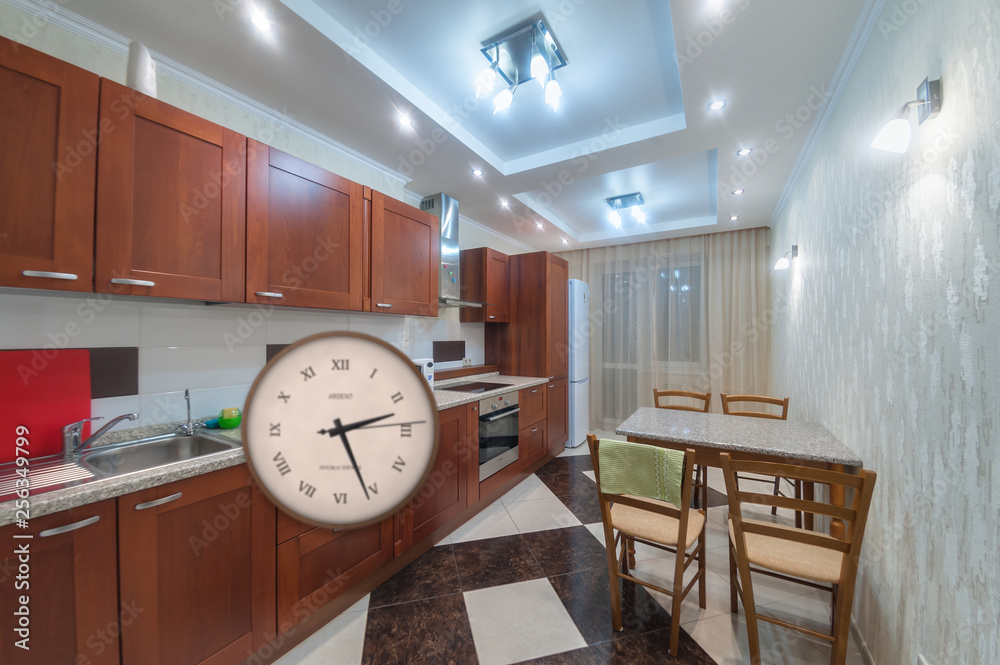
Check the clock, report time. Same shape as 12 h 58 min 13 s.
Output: 2 h 26 min 14 s
